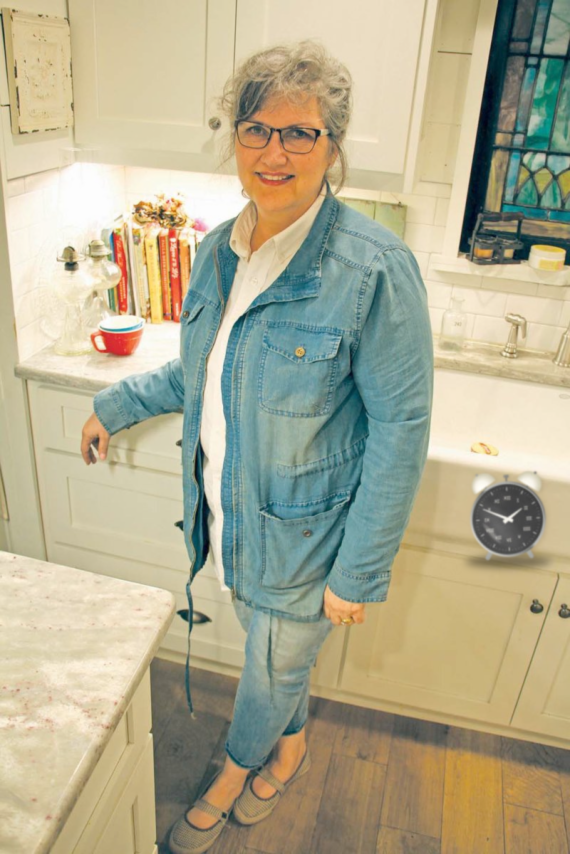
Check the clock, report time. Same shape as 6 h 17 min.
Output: 1 h 49 min
